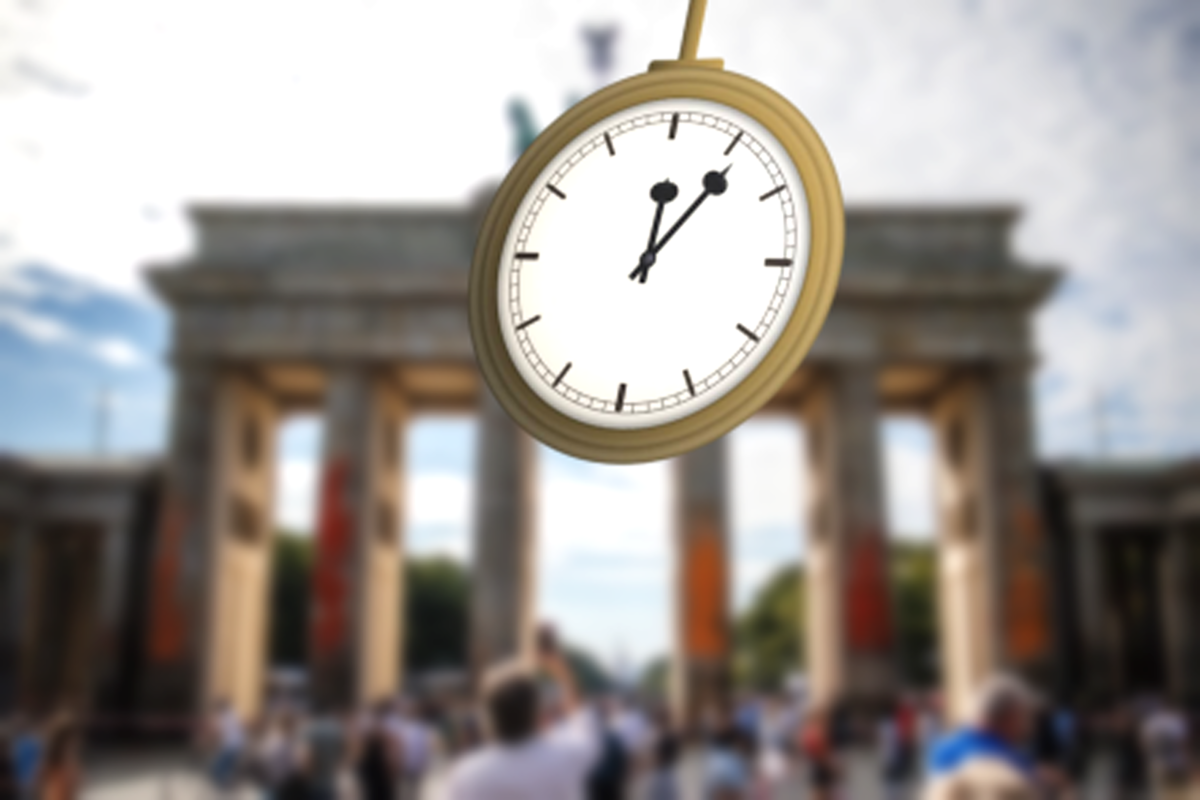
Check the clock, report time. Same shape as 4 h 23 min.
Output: 12 h 06 min
